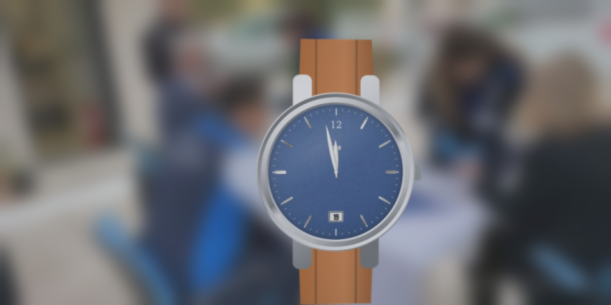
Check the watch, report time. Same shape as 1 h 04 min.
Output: 11 h 58 min
